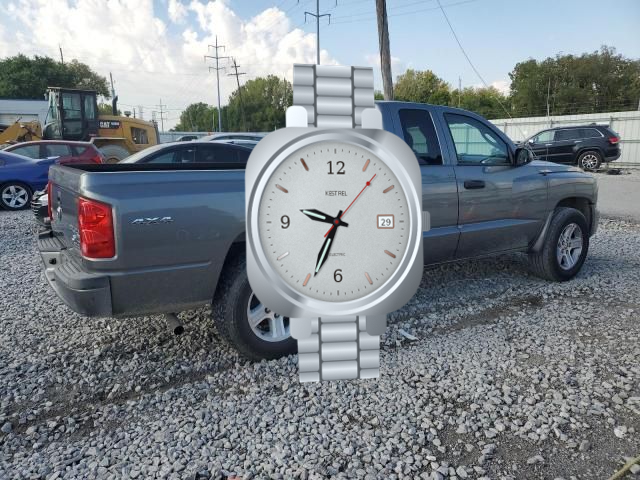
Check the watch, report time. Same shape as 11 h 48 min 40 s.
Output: 9 h 34 min 07 s
